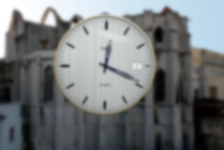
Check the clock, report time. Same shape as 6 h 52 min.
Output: 12 h 19 min
